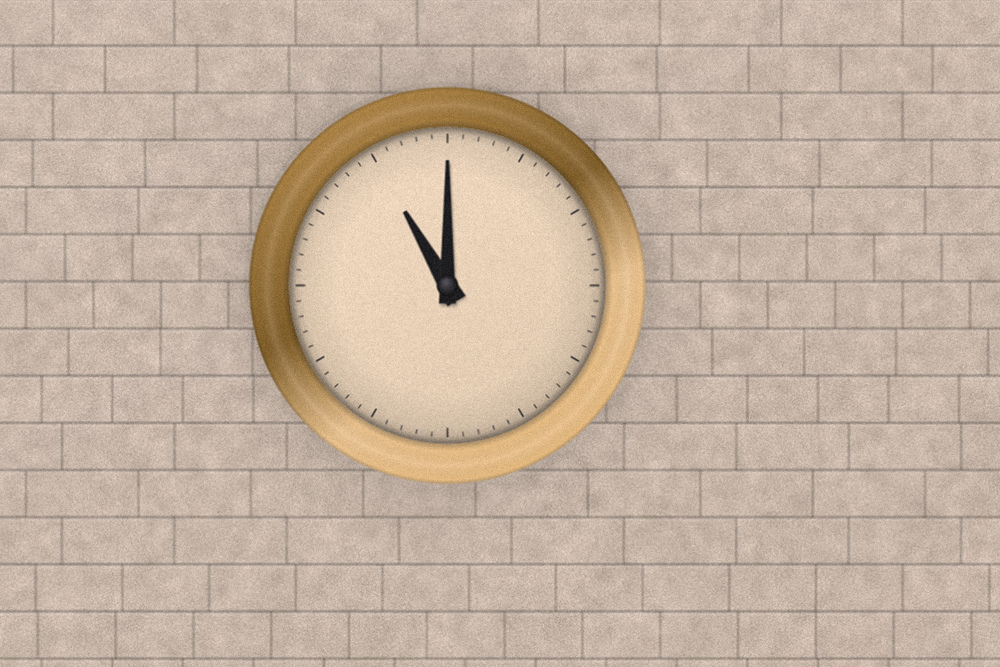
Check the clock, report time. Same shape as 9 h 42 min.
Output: 11 h 00 min
